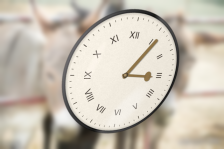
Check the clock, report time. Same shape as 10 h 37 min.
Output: 3 h 06 min
